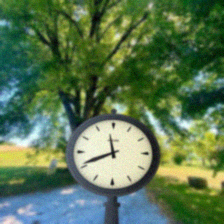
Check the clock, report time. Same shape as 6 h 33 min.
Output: 11 h 41 min
